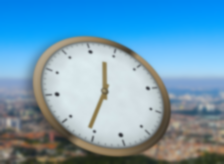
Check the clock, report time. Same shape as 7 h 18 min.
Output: 12 h 36 min
